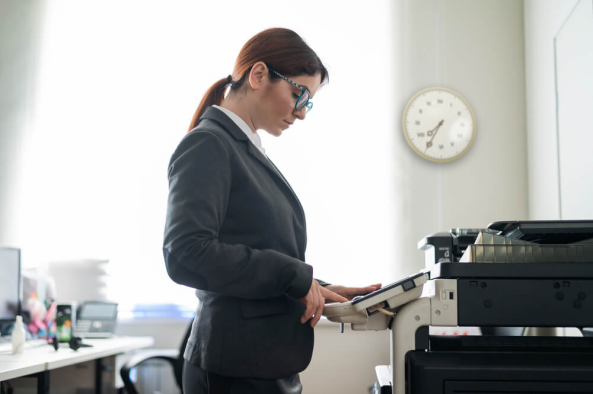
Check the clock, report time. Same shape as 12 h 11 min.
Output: 7 h 35 min
